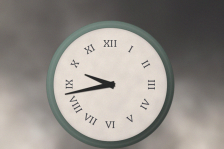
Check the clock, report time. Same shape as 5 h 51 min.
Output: 9 h 43 min
